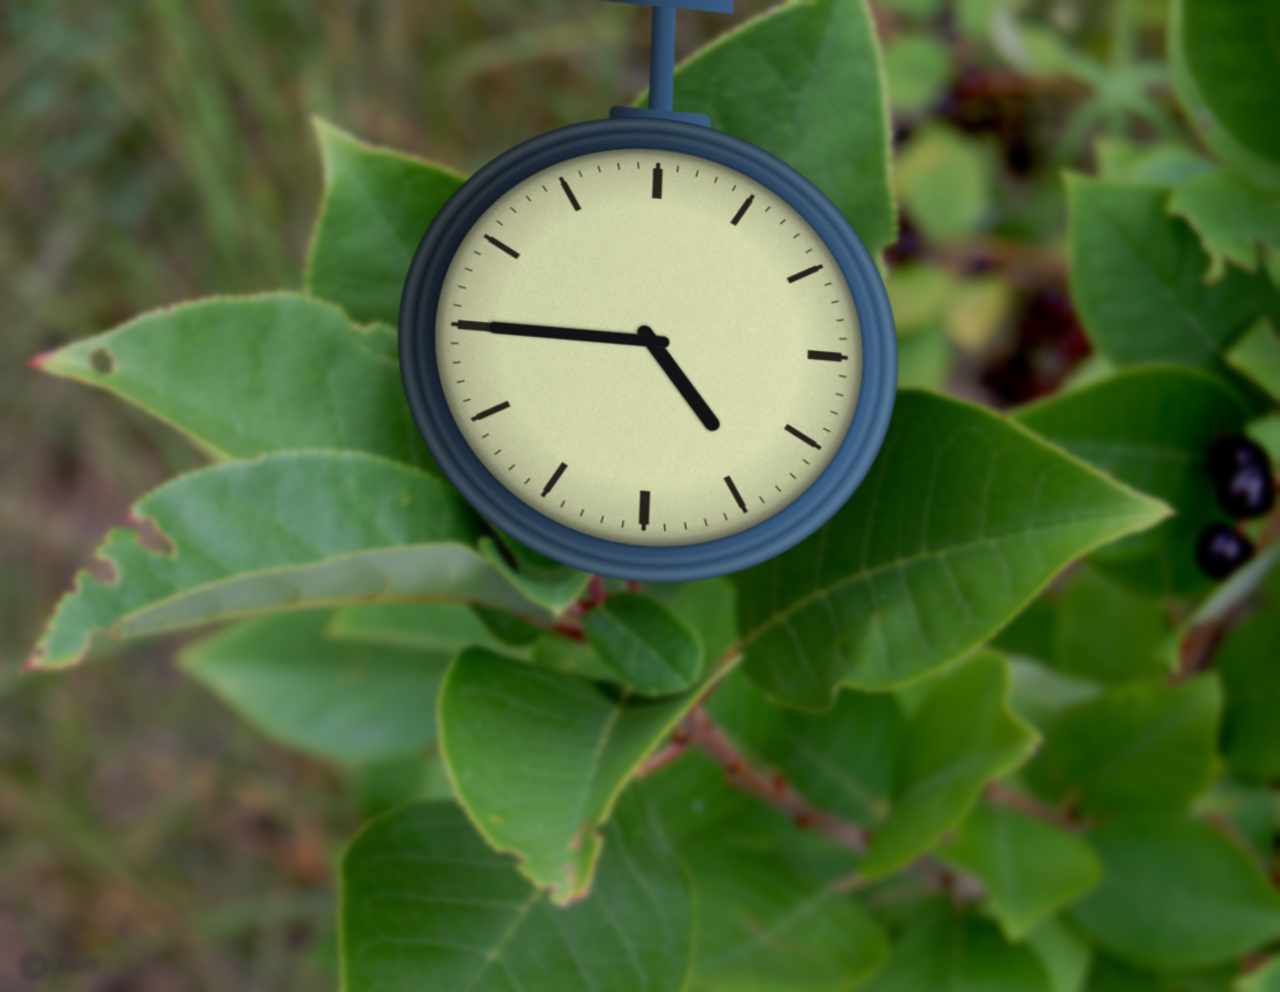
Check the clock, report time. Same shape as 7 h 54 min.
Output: 4 h 45 min
